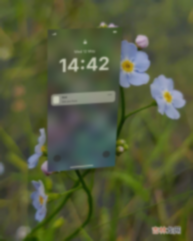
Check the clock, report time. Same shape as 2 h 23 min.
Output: 14 h 42 min
